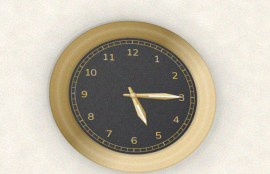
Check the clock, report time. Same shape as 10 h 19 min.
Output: 5 h 15 min
